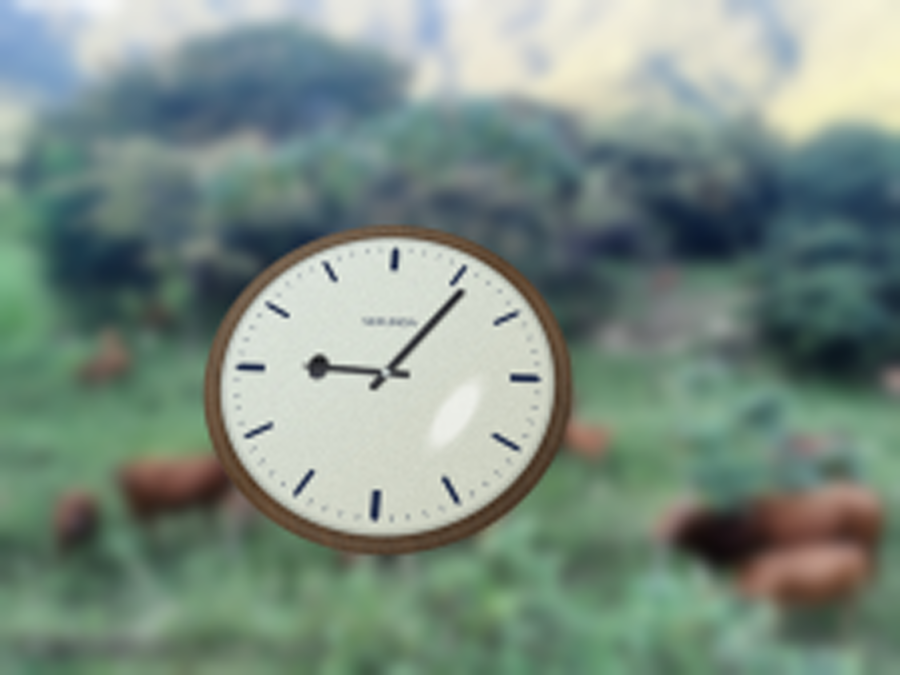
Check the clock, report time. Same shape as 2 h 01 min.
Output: 9 h 06 min
